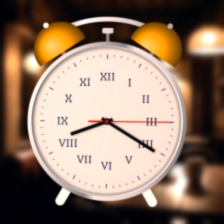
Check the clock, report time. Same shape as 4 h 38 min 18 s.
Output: 8 h 20 min 15 s
